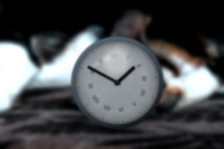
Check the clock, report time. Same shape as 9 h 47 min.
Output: 1 h 51 min
